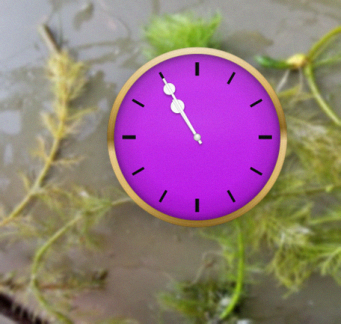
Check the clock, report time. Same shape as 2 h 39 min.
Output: 10 h 55 min
